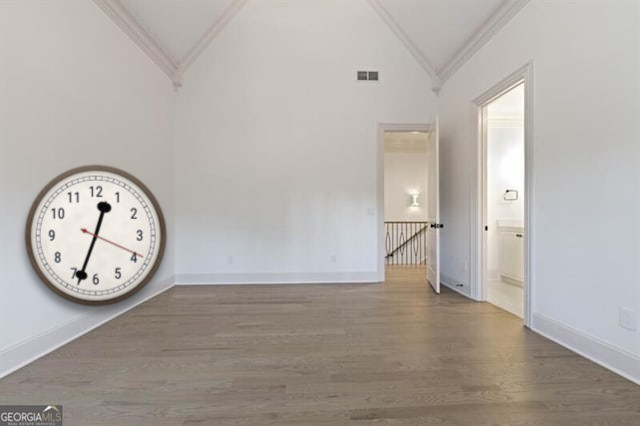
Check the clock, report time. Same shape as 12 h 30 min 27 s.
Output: 12 h 33 min 19 s
